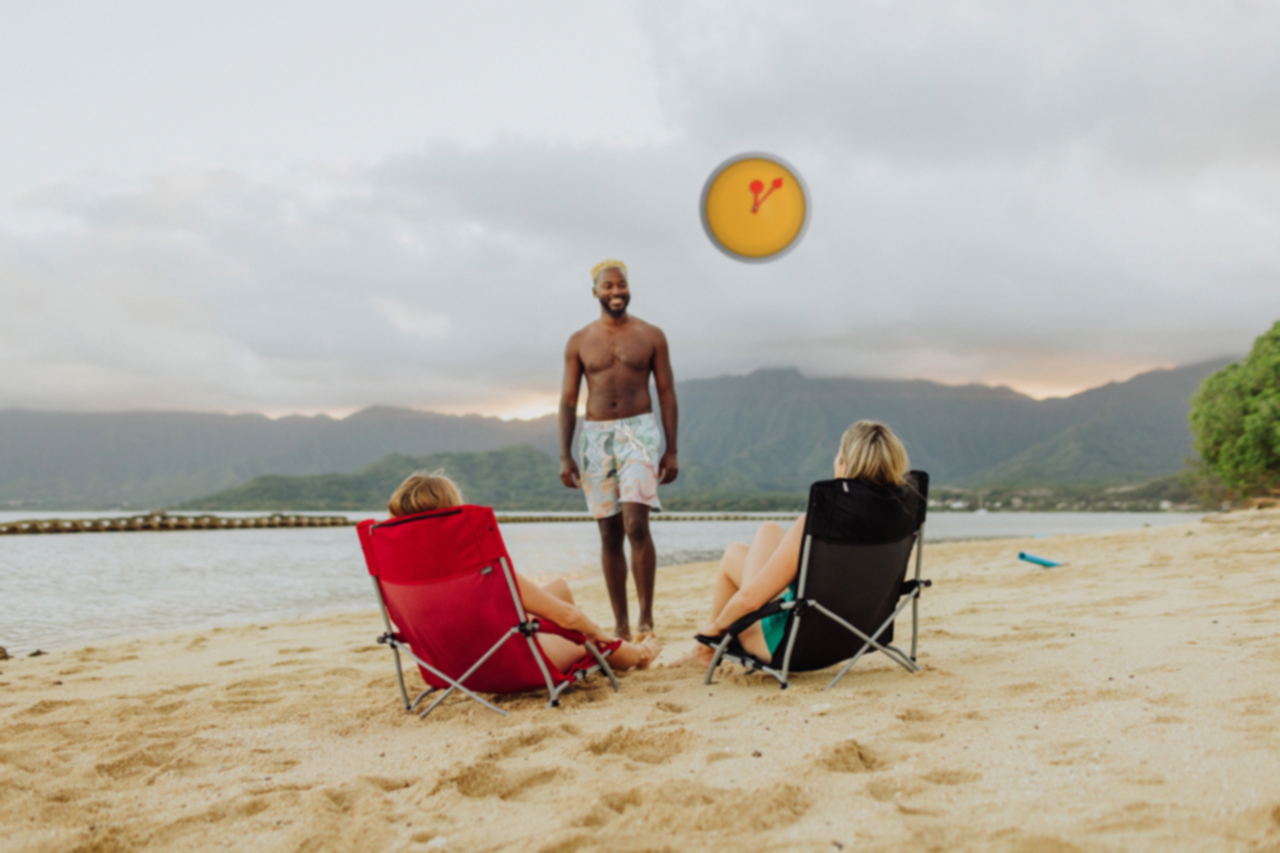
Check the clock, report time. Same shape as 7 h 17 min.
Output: 12 h 07 min
